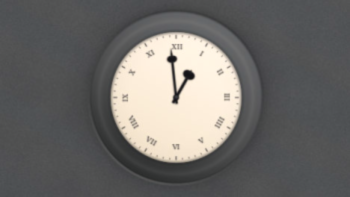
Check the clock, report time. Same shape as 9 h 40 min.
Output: 12 h 59 min
